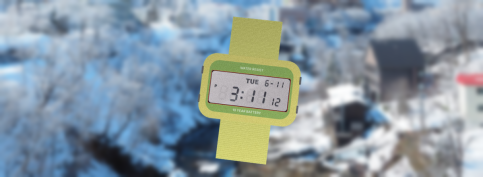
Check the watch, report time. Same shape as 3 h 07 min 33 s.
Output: 3 h 11 min 12 s
